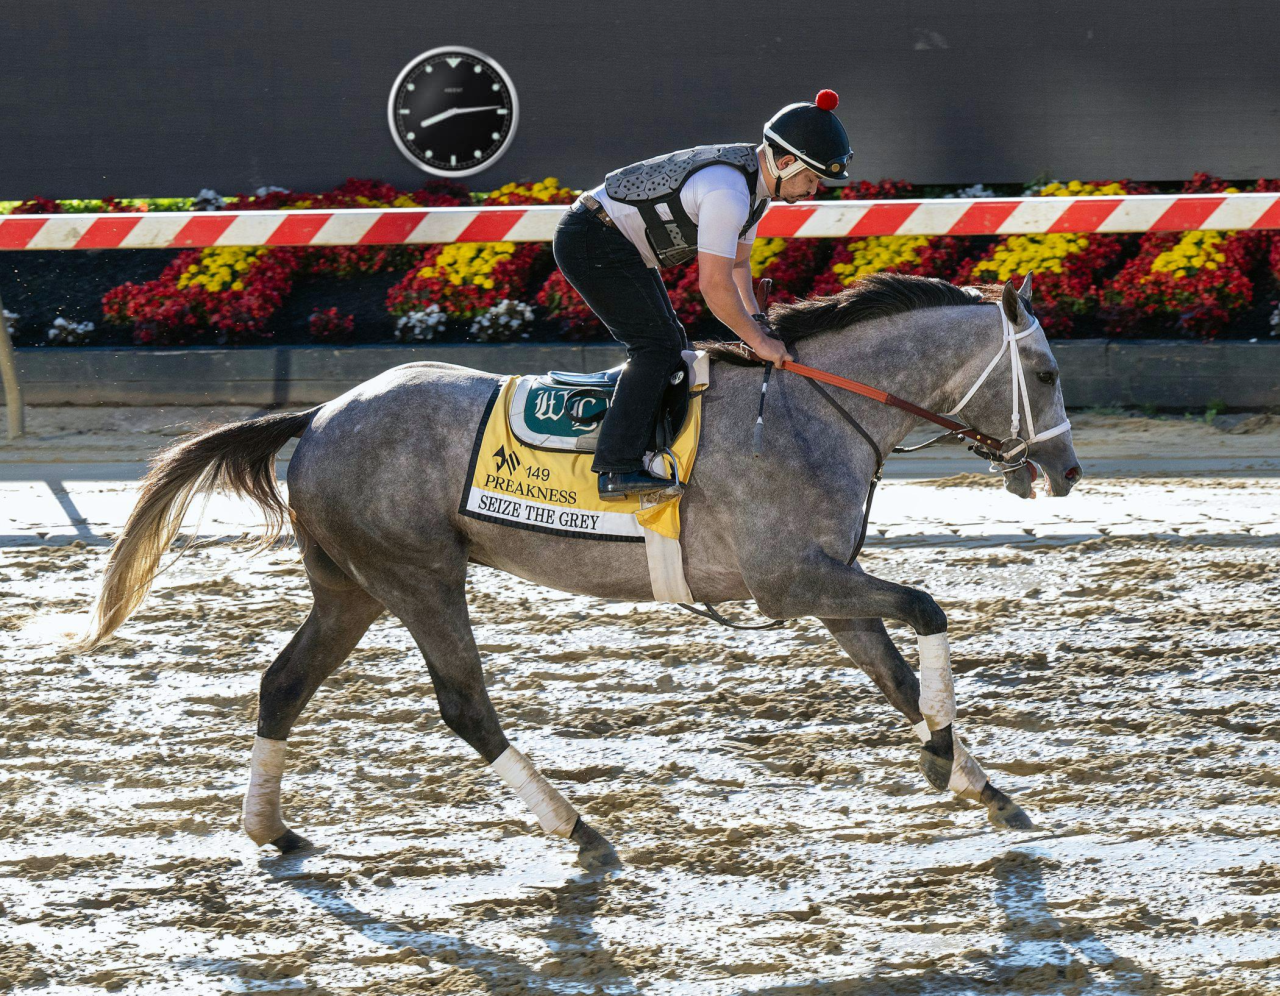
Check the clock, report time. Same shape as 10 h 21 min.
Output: 8 h 14 min
